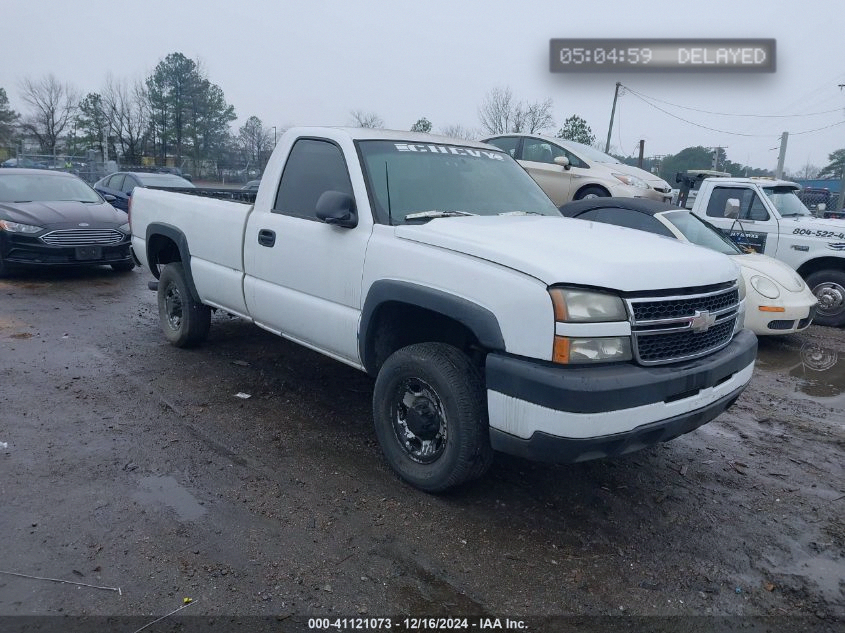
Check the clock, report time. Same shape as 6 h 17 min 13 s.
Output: 5 h 04 min 59 s
